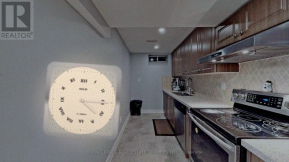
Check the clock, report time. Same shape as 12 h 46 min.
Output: 4 h 15 min
